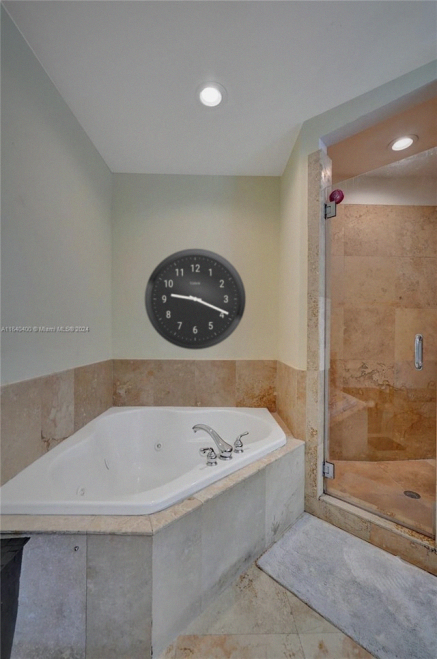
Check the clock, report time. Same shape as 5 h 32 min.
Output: 9 h 19 min
